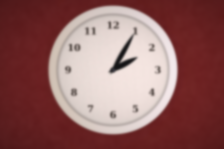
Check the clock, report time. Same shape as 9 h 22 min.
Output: 2 h 05 min
